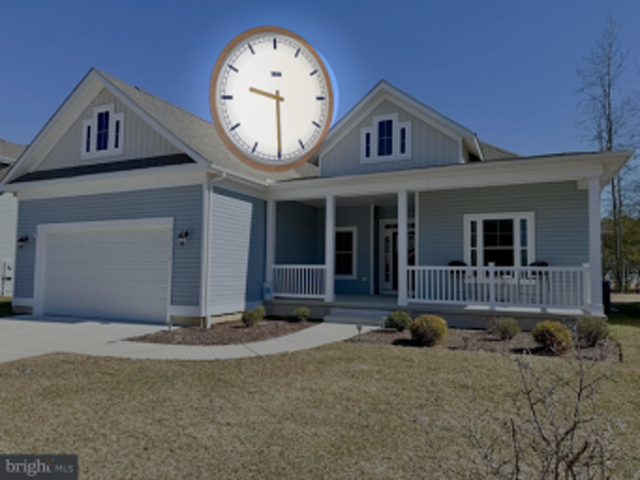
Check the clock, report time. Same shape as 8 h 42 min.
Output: 9 h 30 min
